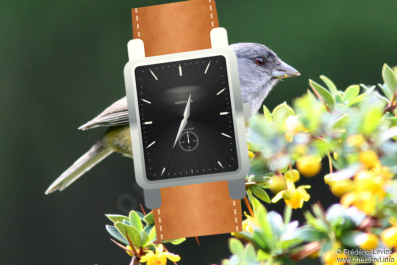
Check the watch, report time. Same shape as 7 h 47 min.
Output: 12 h 35 min
